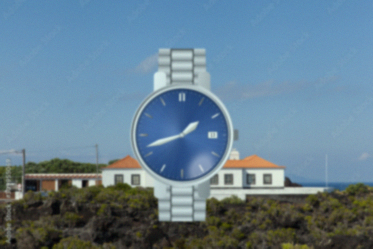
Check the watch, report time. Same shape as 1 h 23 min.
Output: 1 h 42 min
